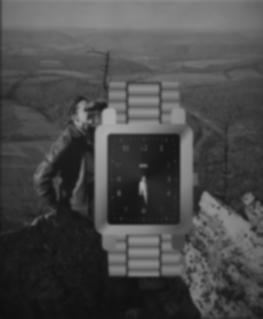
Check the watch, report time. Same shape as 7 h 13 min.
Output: 6 h 29 min
